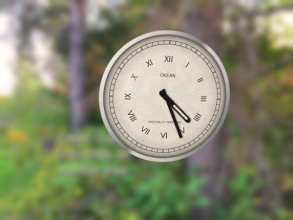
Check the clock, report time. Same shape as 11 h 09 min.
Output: 4 h 26 min
